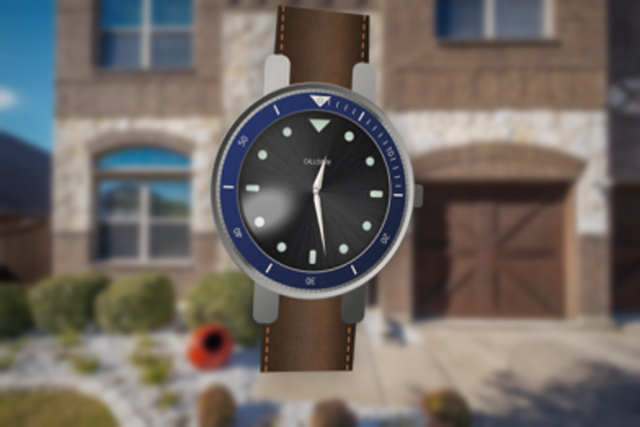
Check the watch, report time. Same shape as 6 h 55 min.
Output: 12 h 28 min
